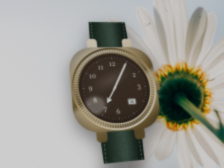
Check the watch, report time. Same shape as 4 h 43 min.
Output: 7 h 05 min
